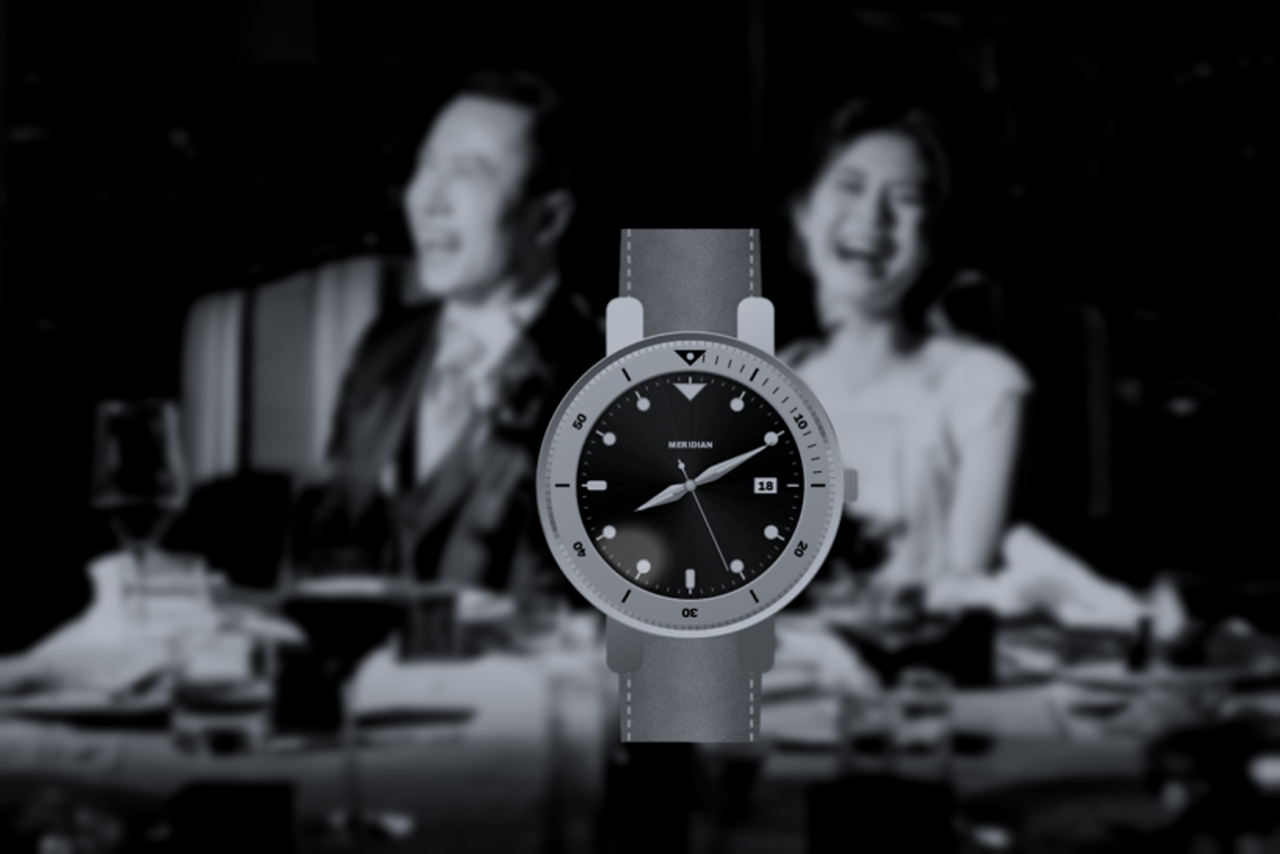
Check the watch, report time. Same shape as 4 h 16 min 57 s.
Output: 8 h 10 min 26 s
